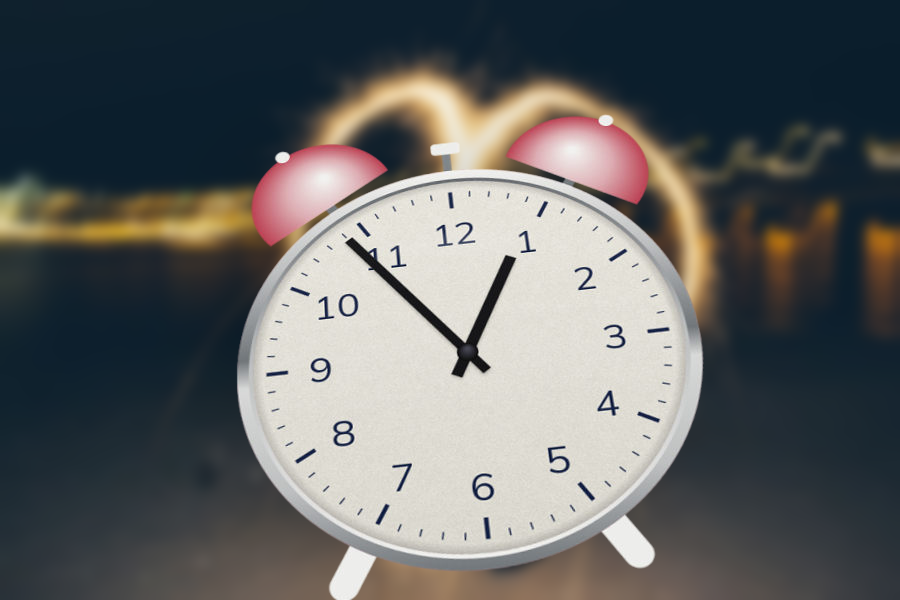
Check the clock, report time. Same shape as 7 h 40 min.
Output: 12 h 54 min
